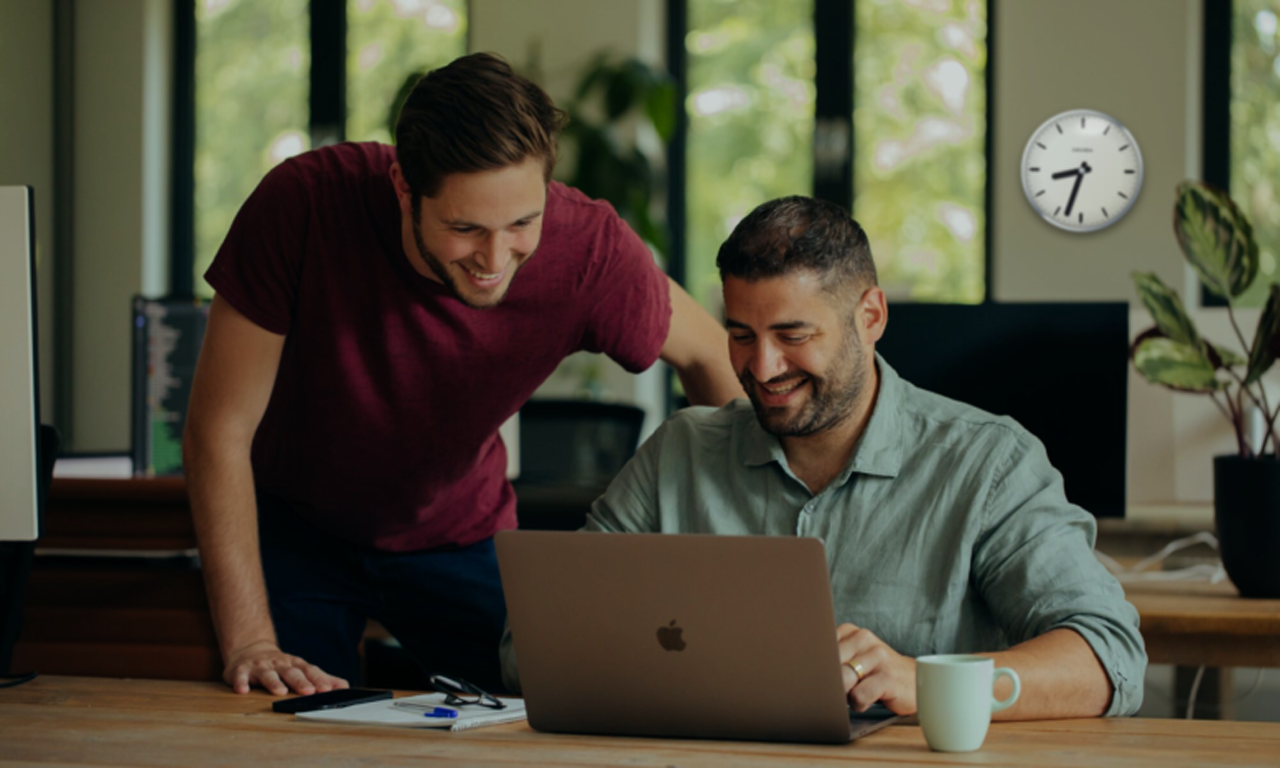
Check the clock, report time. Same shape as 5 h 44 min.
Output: 8 h 33 min
